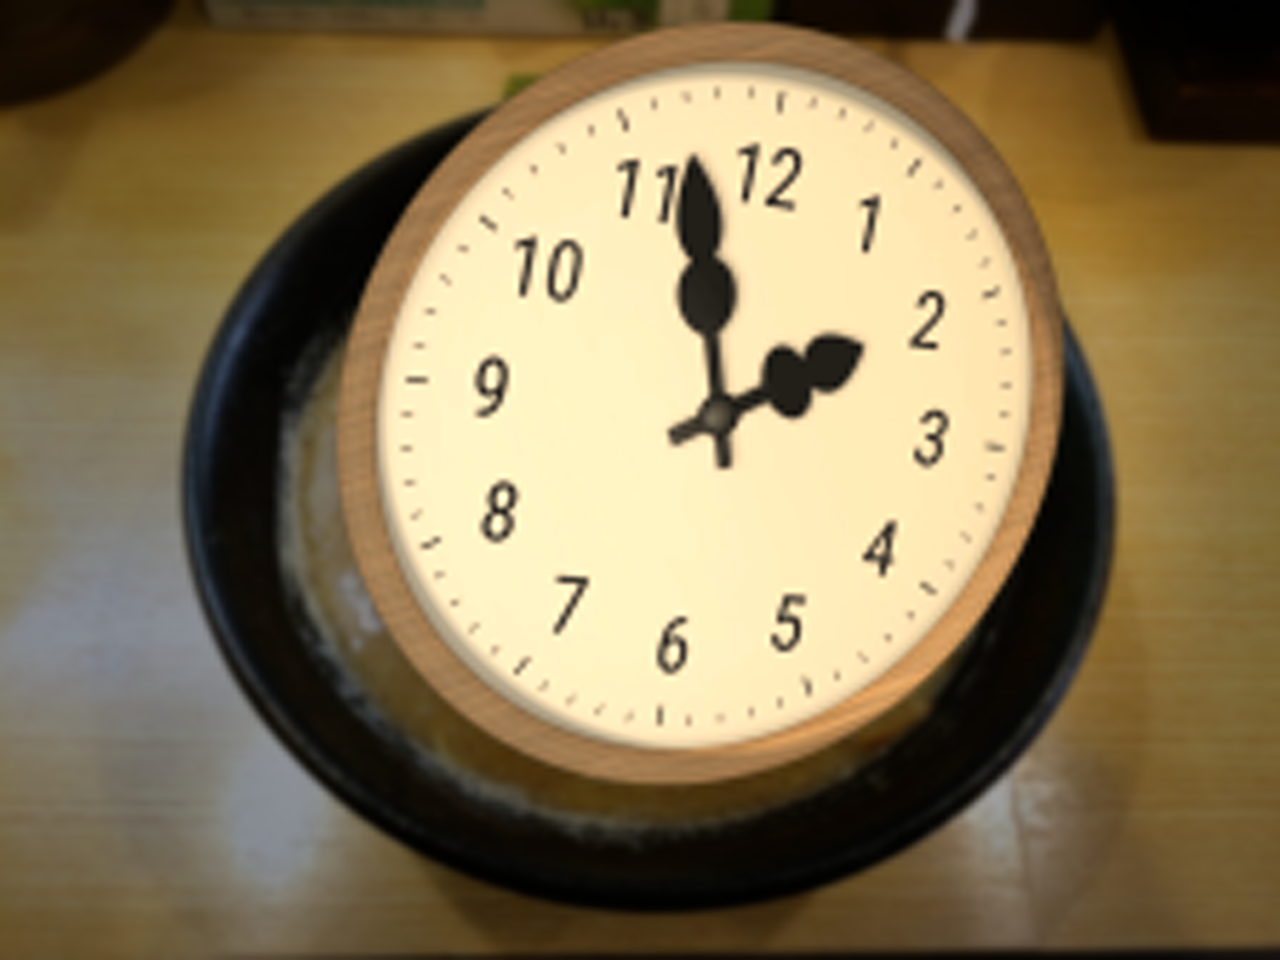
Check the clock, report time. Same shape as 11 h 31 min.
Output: 1 h 57 min
